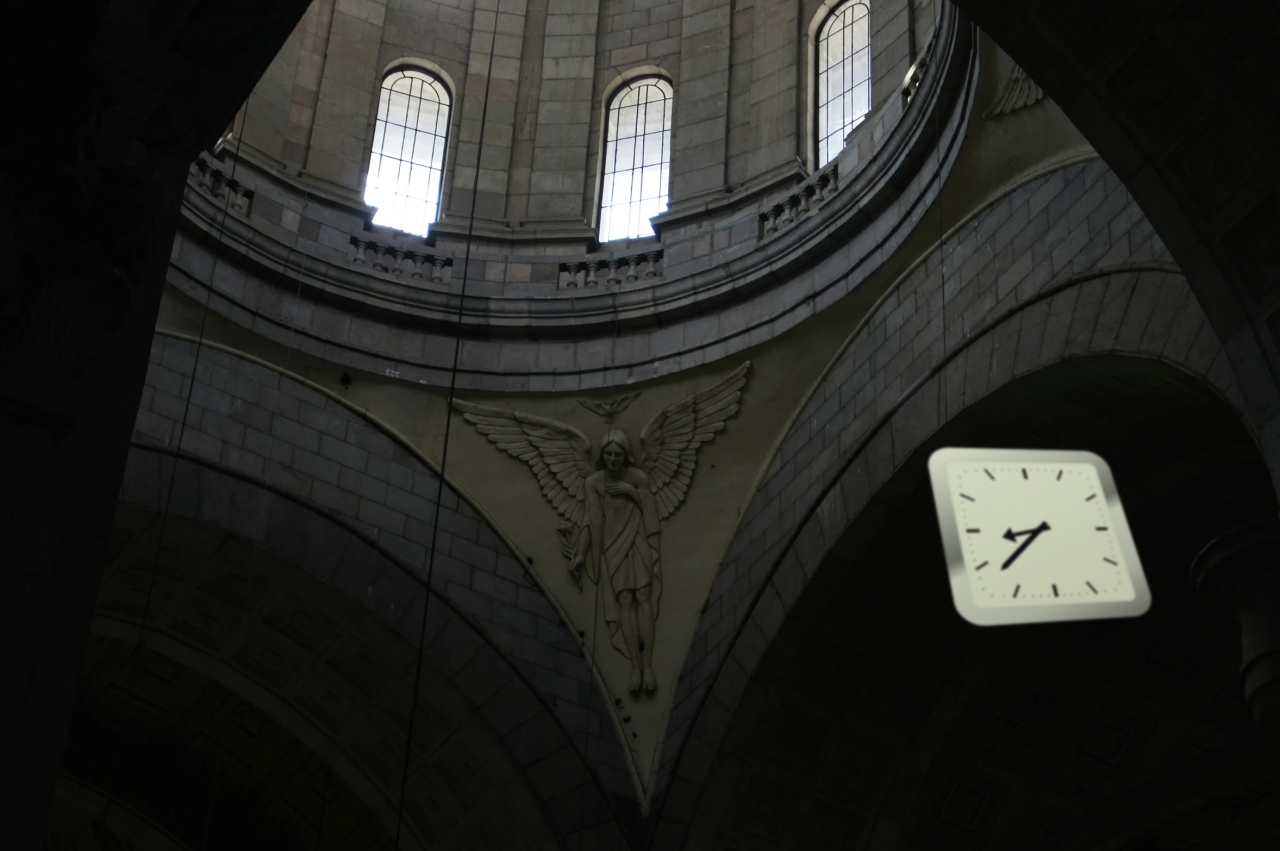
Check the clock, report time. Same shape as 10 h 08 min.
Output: 8 h 38 min
